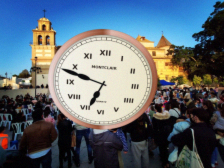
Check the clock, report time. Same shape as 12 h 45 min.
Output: 6 h 48 min
